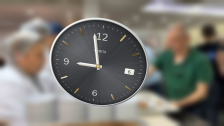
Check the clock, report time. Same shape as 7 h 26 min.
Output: 8 h 58 min
